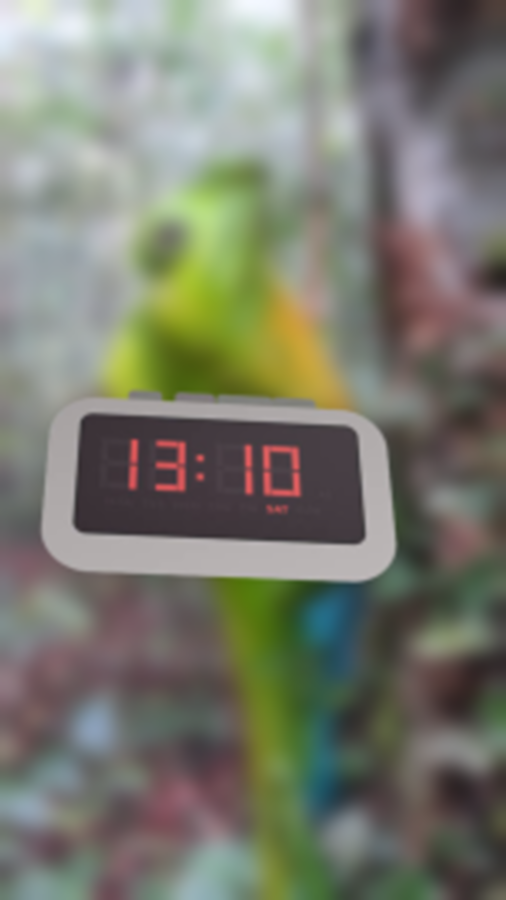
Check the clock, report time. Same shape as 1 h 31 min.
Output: 13 h 10 min
